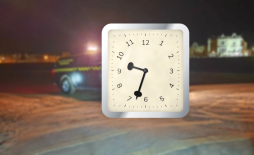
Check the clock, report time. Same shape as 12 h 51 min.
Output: 9 h 33 min
